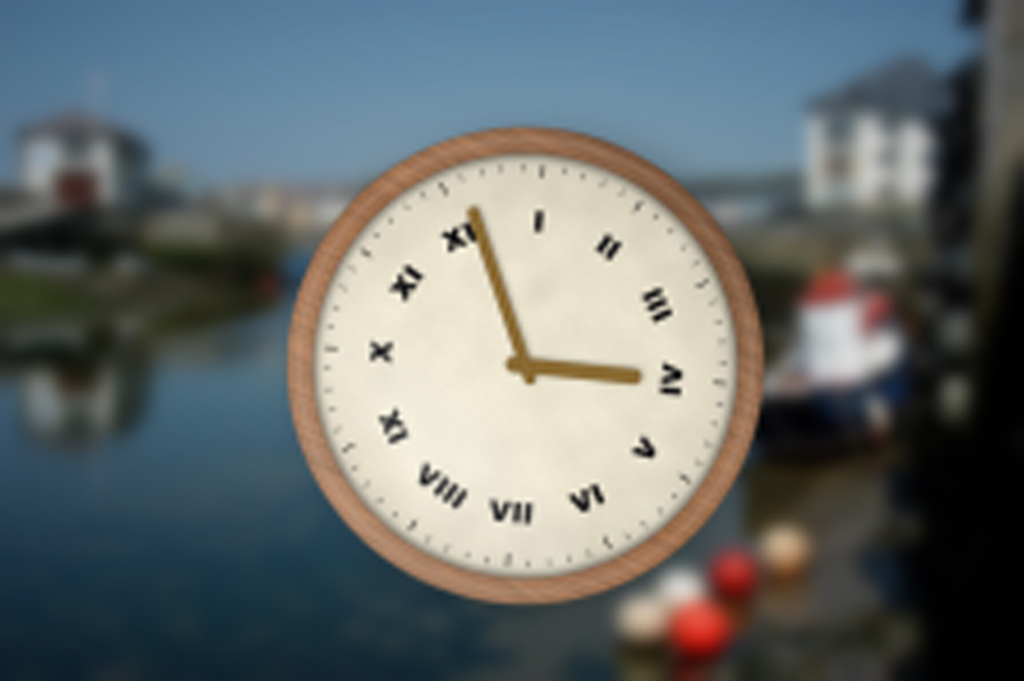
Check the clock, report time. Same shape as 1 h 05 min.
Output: 4 h 01 min
